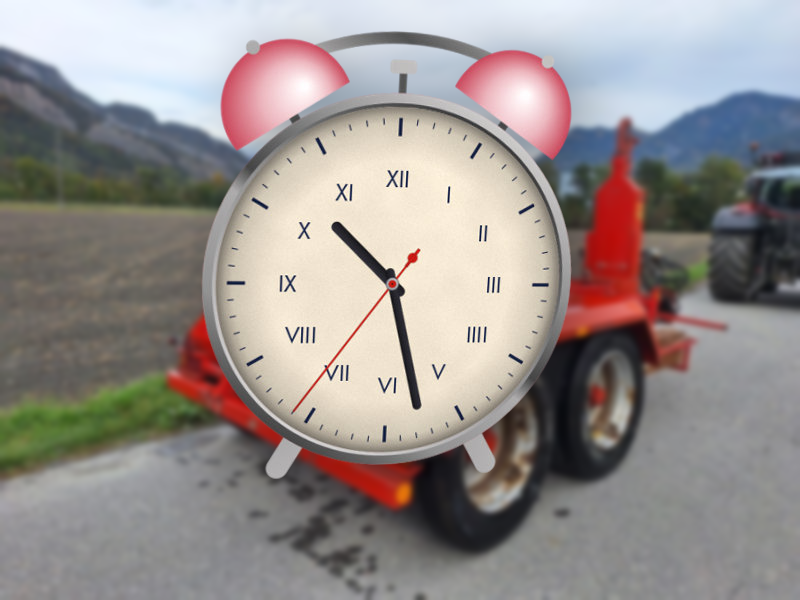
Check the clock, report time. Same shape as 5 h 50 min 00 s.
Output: 10 h 27 min 36 s
